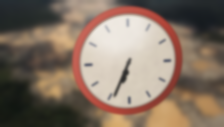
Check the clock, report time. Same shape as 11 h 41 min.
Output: 6 h 34 min
